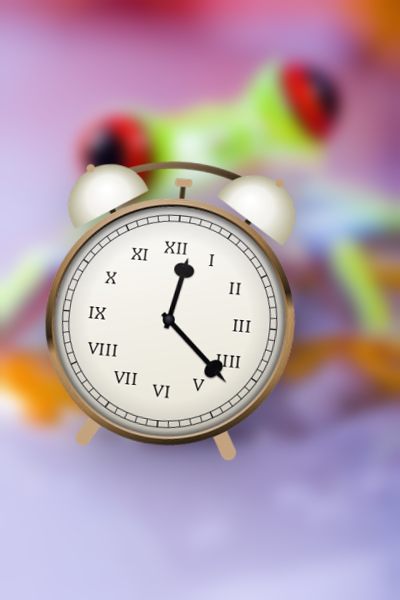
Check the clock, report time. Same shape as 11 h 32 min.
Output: 12 h 22 min
